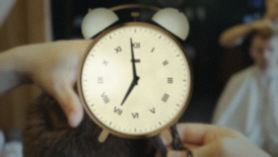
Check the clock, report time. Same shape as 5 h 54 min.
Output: 6 h 59 min
